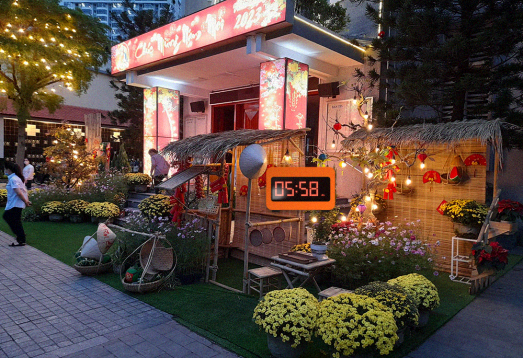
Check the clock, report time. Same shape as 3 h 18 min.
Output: 5 h 58 min
